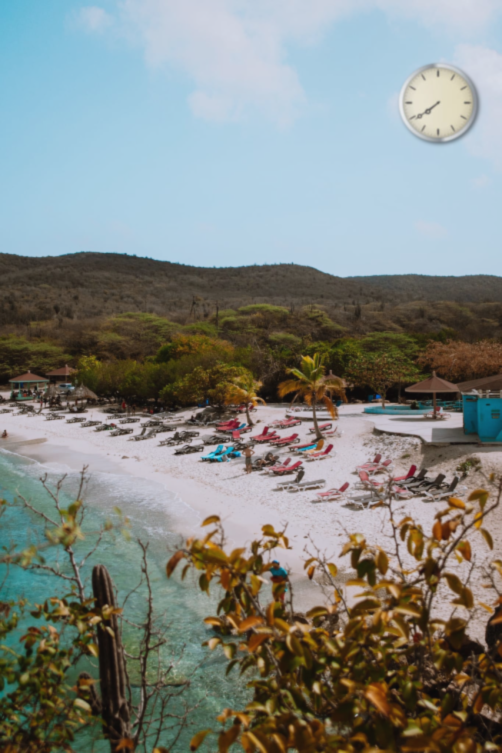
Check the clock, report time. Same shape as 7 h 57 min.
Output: 7 h 39 min
